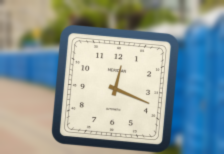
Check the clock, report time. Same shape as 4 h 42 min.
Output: 12 h 18 min
